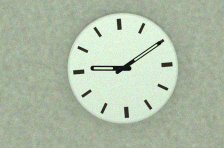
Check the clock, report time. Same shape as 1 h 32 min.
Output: 9 h 10 min
